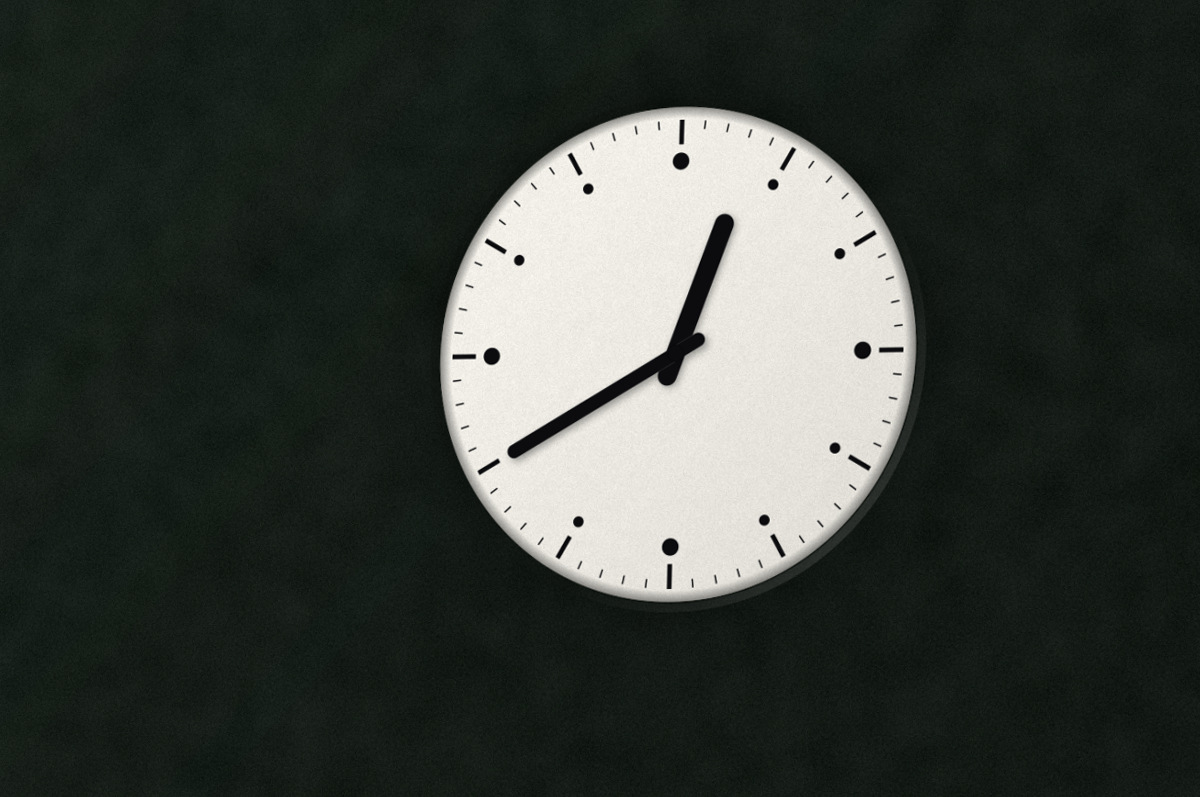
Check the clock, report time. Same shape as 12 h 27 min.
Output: 12 h 40 min
